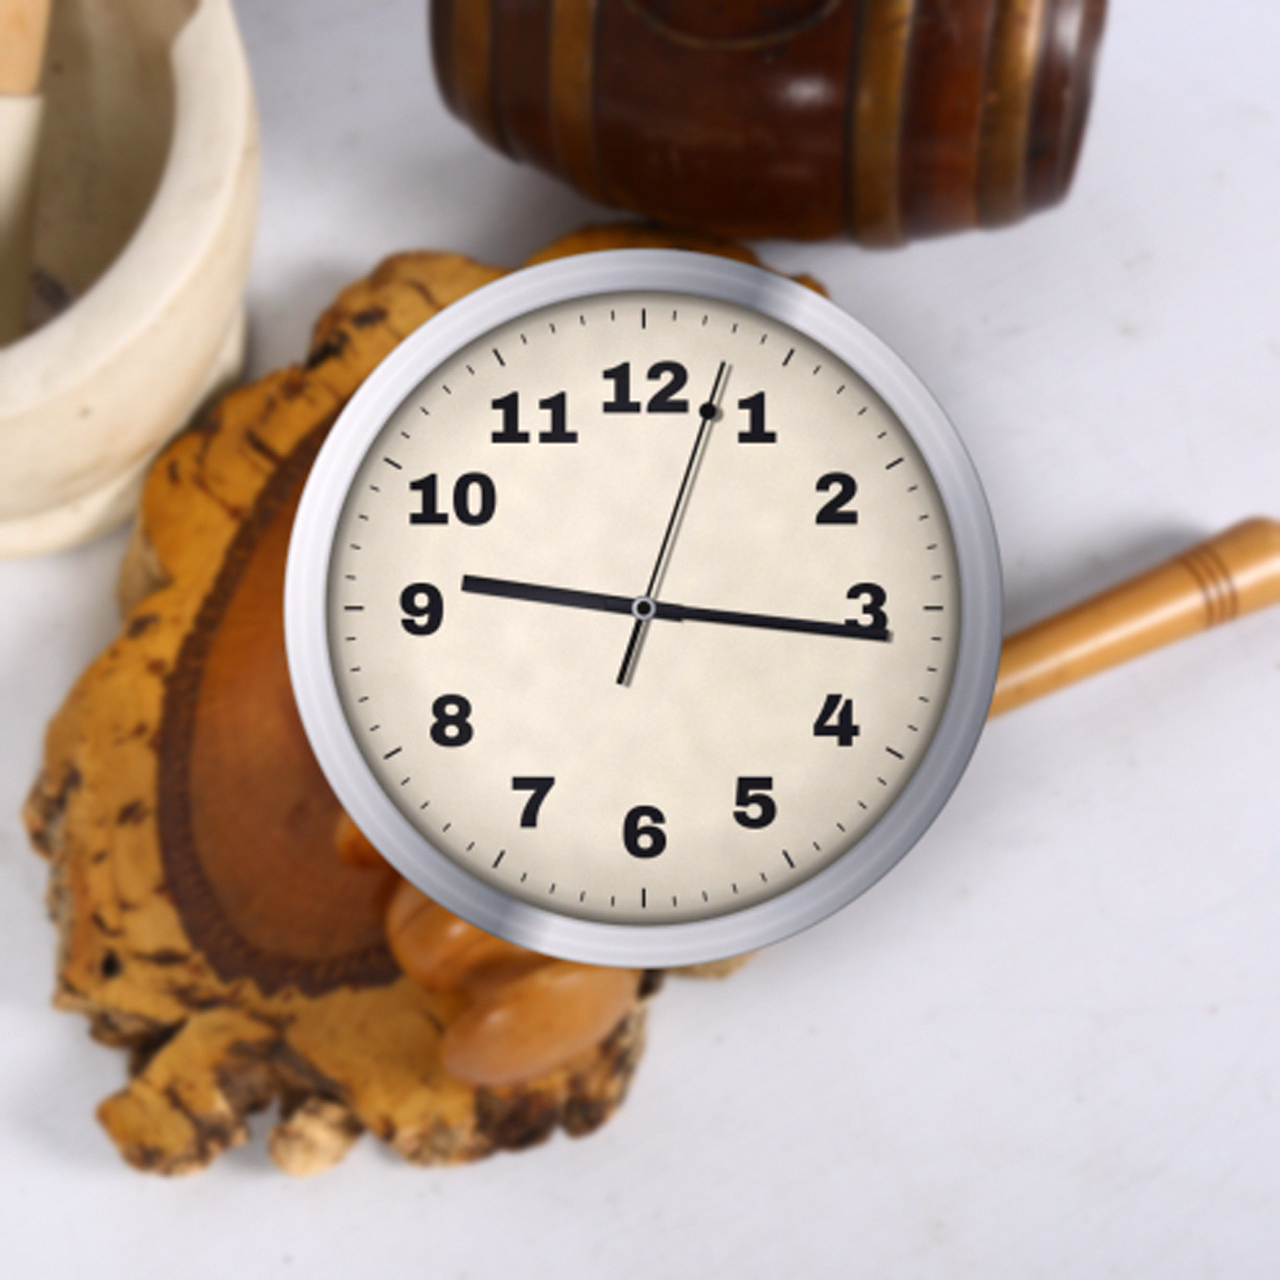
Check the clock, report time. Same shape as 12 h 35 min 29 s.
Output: 9 h 16 min 03 s
